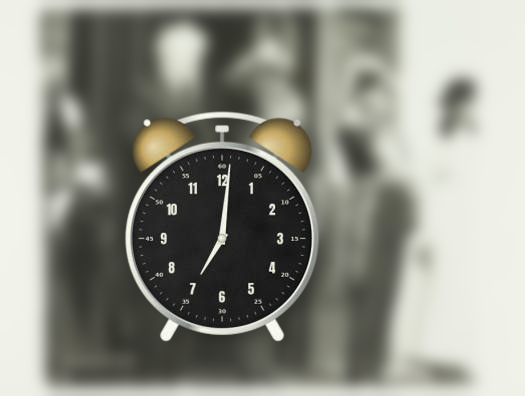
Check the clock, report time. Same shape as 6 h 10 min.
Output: 7 h 01 min
